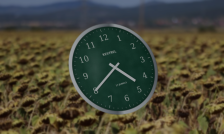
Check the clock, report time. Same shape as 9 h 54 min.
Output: 4 h 40 min
